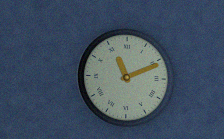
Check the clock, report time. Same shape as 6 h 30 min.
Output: 11 h 11 min
